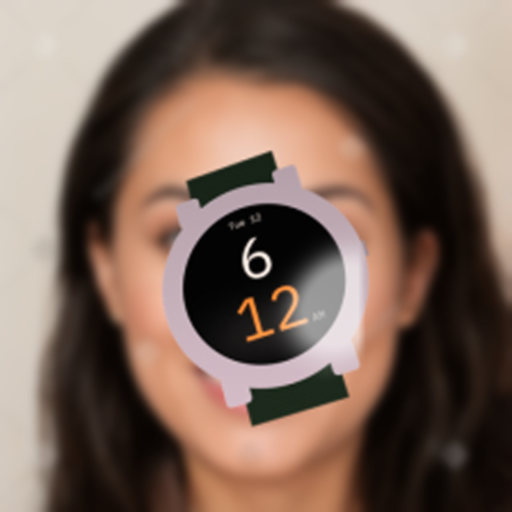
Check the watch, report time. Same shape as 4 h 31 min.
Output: 6 h 12 min
